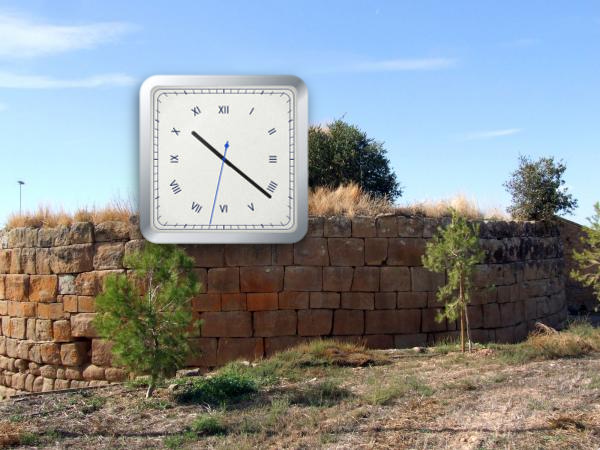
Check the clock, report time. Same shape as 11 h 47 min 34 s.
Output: 10 h 21 min 32 s
